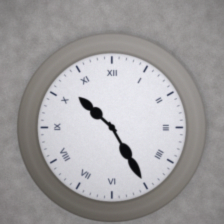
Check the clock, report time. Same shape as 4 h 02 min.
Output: 10 h 25 min
